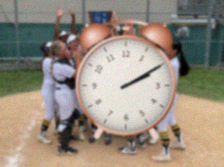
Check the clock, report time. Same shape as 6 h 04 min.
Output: 2 h 10 min
